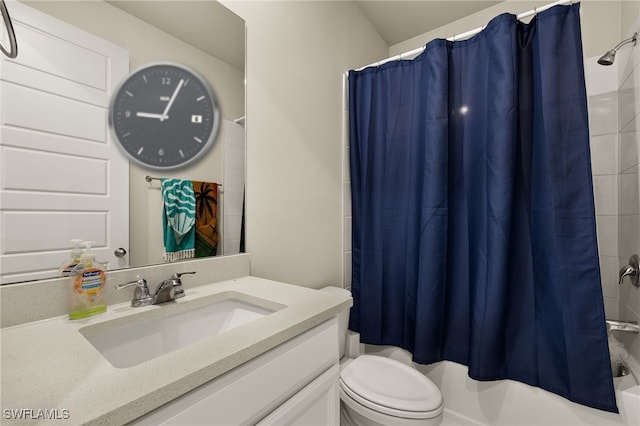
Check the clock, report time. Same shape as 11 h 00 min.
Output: 9 h 04 min
